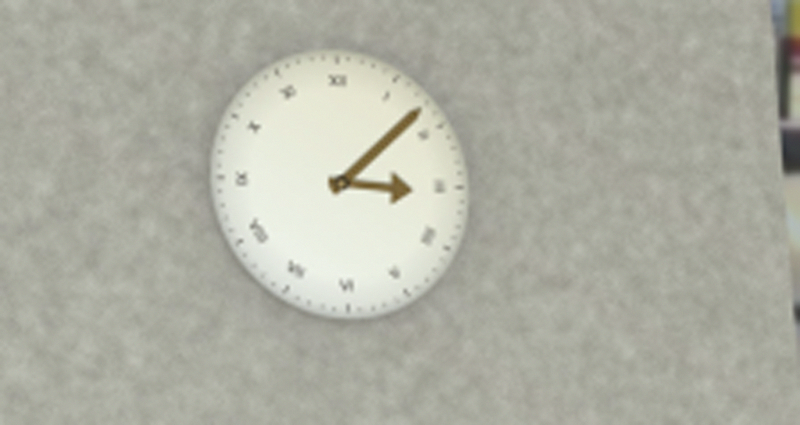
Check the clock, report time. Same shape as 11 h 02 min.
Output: 3 h 08 min
